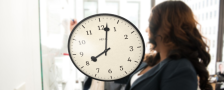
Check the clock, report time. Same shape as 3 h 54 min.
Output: 8 h 02 min
